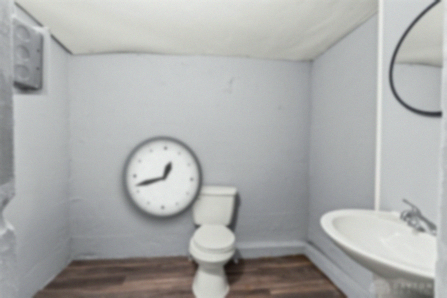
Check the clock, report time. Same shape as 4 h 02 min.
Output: 12 h 42 min
